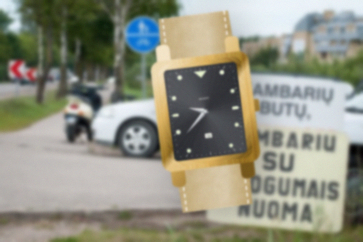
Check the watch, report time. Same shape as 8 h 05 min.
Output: 9 h 38 min
